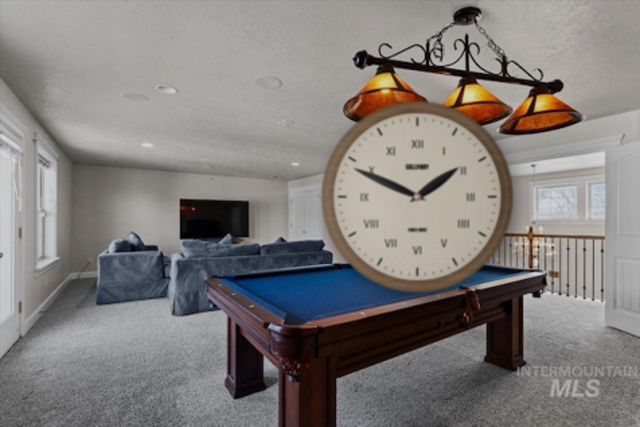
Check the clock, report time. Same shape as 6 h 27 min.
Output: 1 h 49 min
